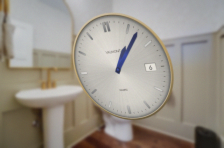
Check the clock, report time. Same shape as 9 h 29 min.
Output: 1 h 07 min
